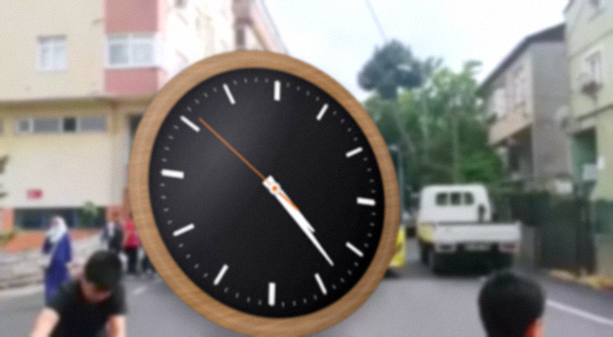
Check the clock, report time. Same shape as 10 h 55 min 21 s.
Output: 4 h 22 min 51 s
